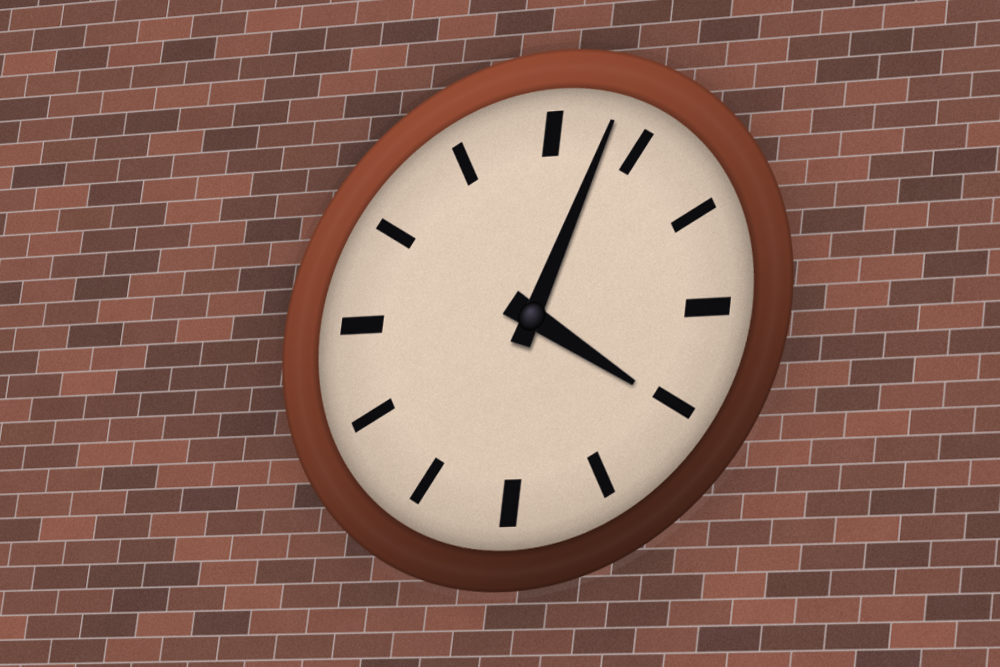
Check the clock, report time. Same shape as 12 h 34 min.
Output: 4 h 03 min
